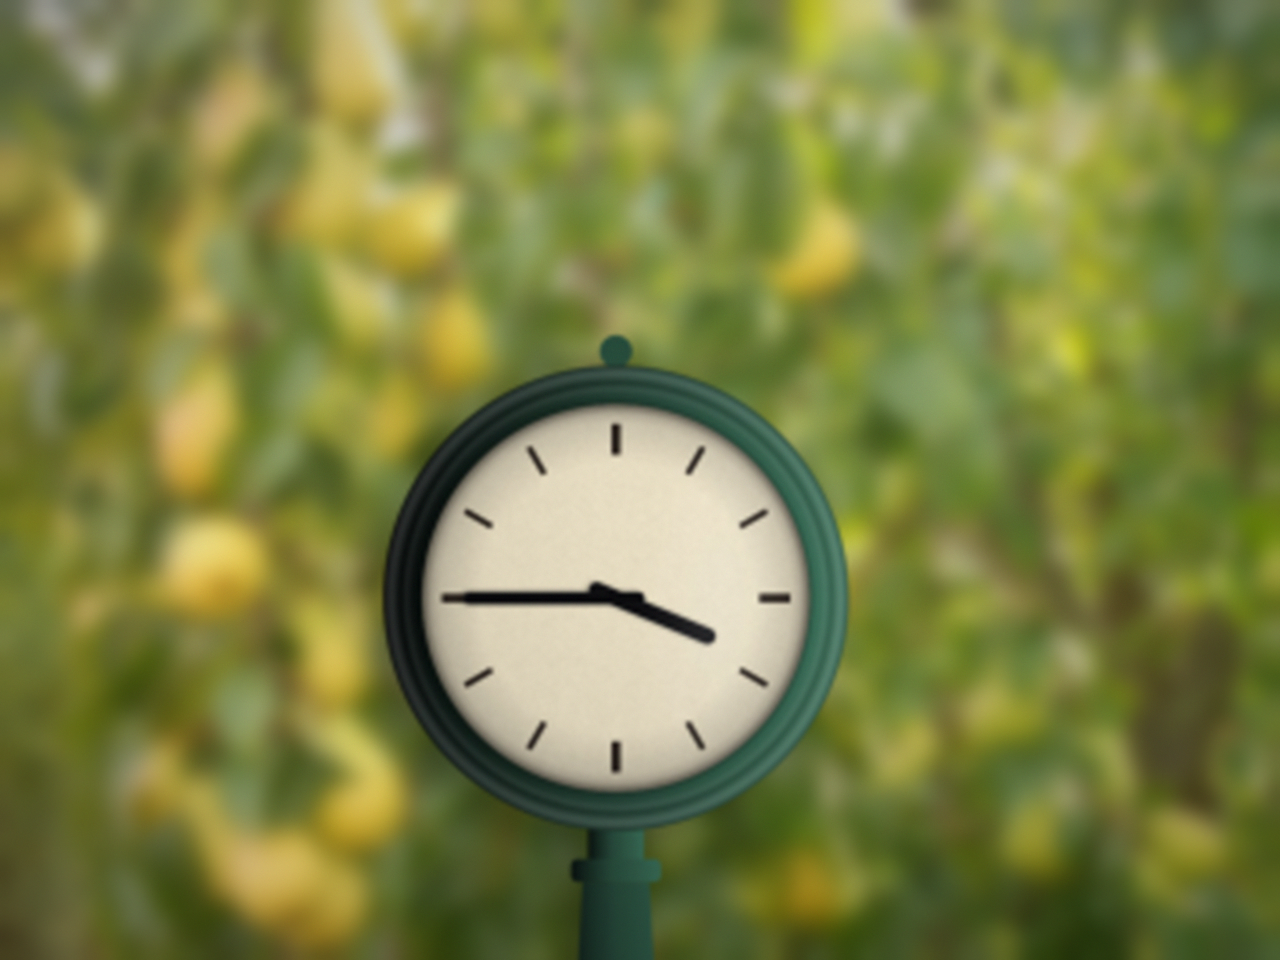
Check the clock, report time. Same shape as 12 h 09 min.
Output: 3 h 45 min
